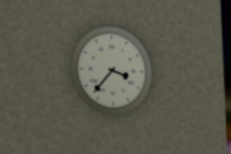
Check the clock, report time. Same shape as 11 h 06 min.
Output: 3 h 37 min
